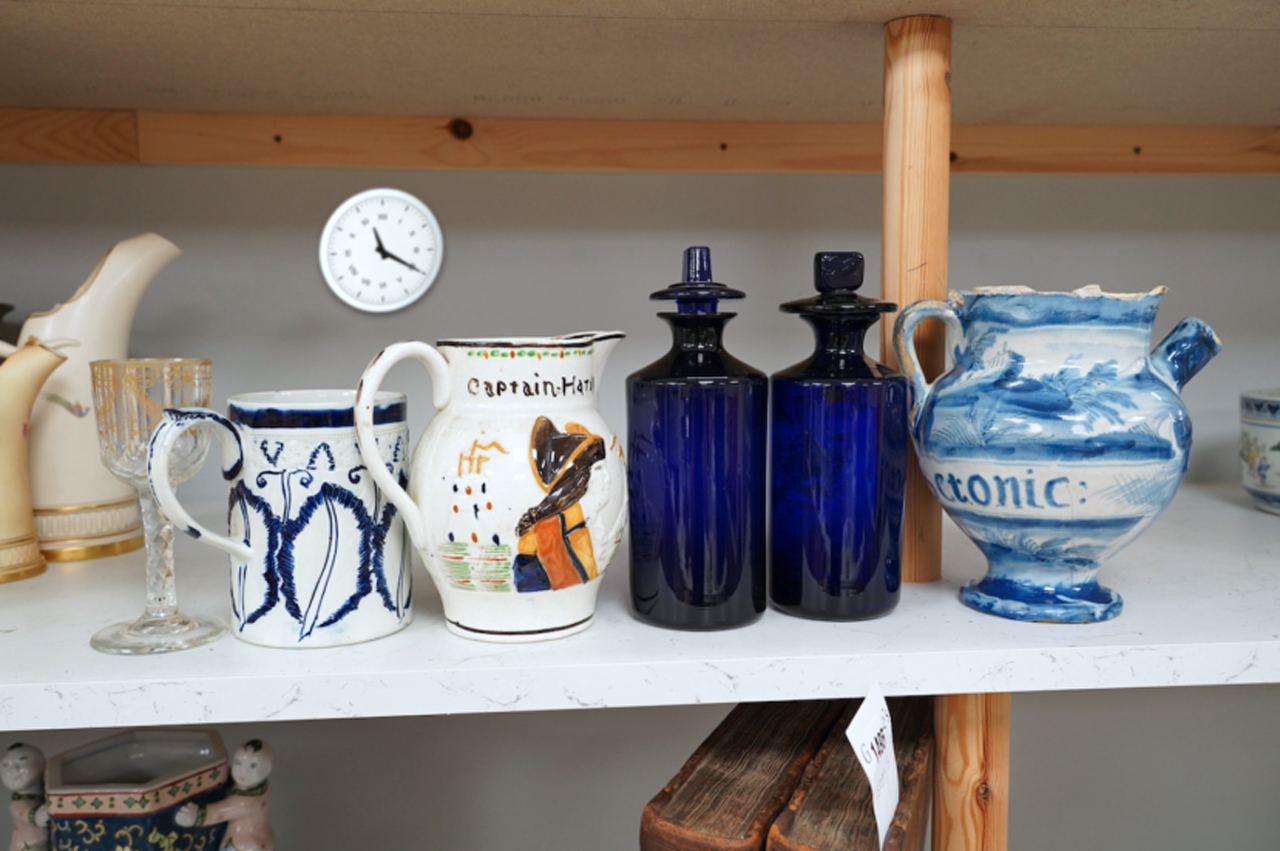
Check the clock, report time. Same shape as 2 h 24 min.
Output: 11 h 20 min
